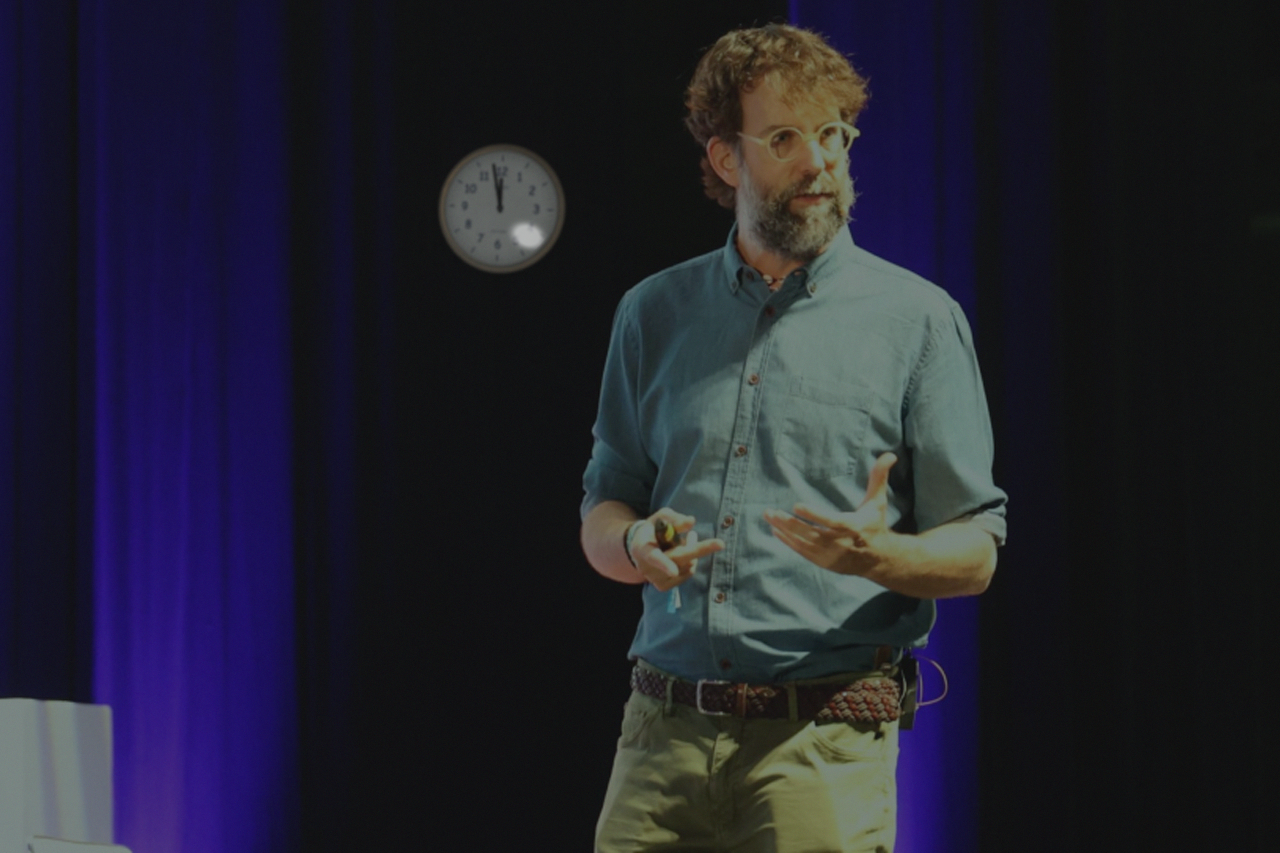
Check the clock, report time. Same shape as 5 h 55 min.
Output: 11 h 58 min
